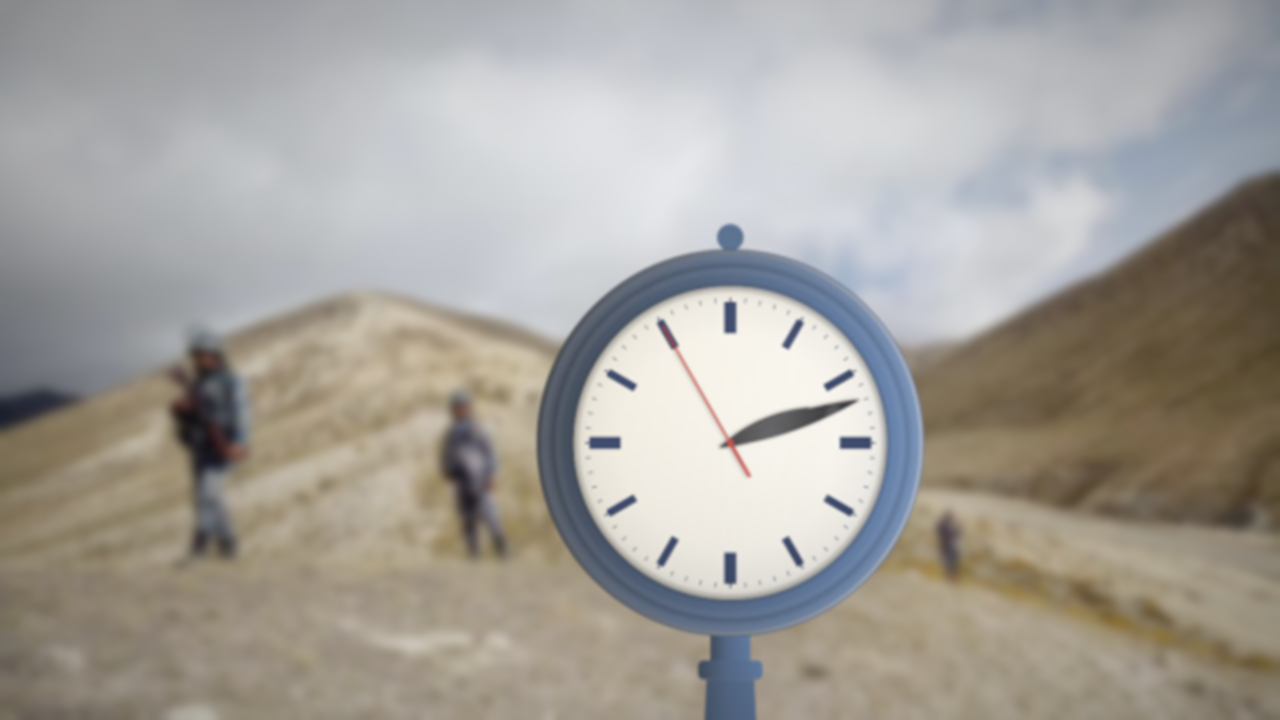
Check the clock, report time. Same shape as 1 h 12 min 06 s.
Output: 2 h 11 min 55 s
